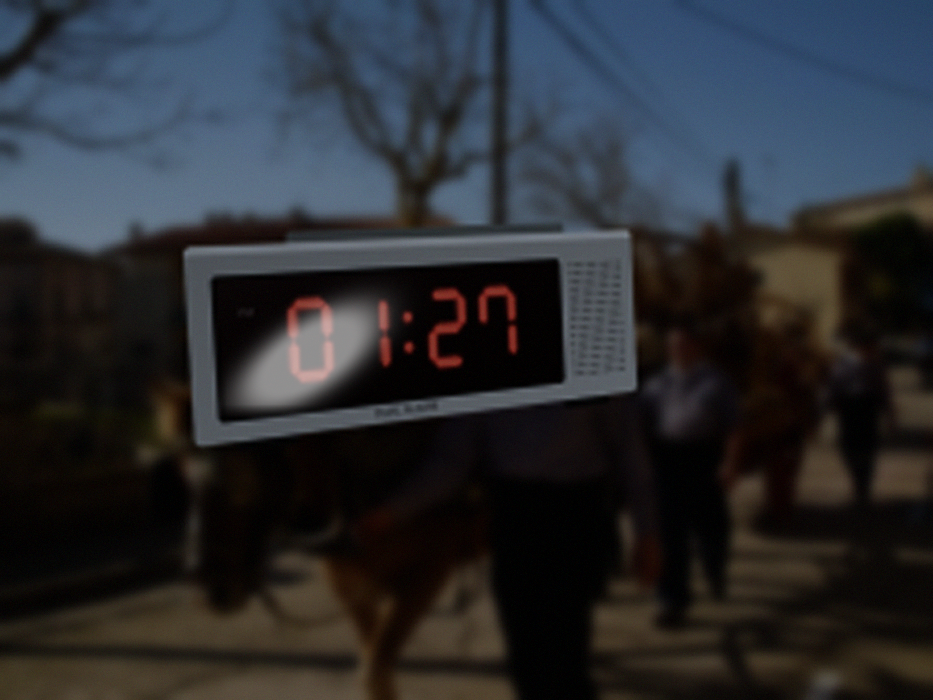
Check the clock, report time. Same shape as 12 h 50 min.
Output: 1 h 27 min
